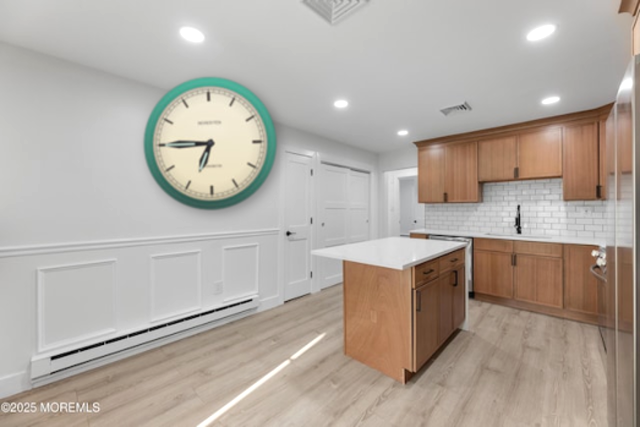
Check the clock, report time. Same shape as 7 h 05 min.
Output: 6 h 45 min
